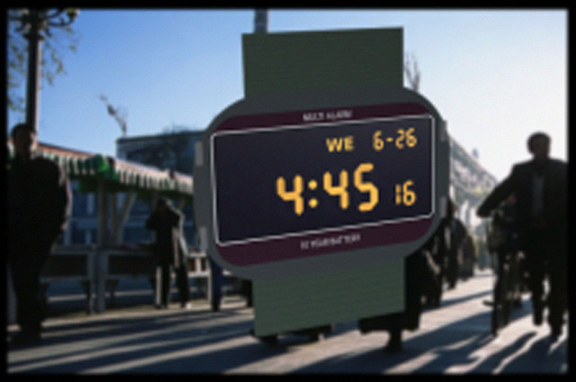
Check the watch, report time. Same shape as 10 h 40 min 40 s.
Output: 4 h 45 min 16 s
